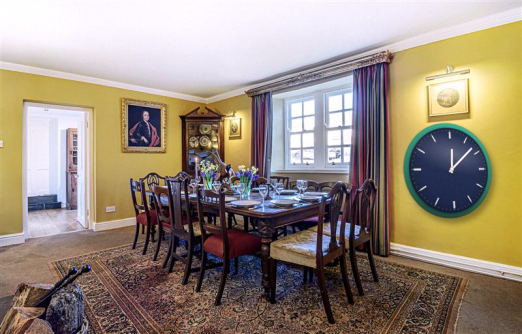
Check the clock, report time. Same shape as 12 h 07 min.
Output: 12 h 08 min
